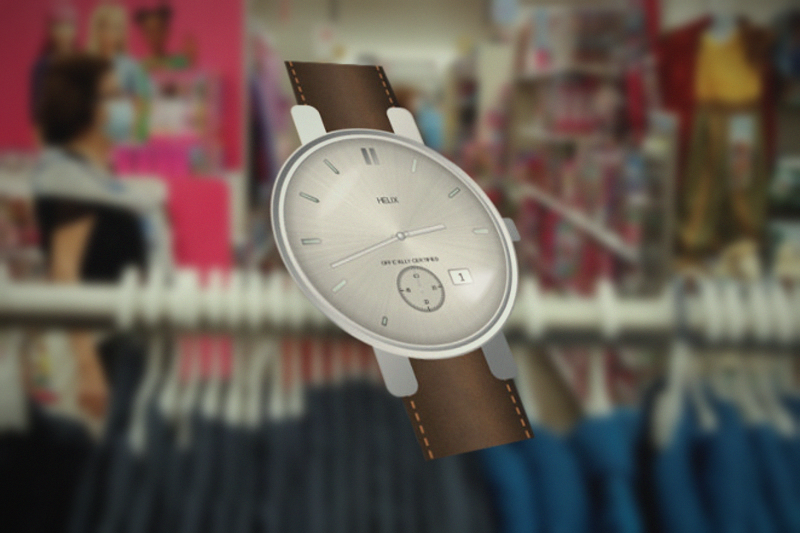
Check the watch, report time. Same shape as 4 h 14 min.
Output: 2 h 42 min
